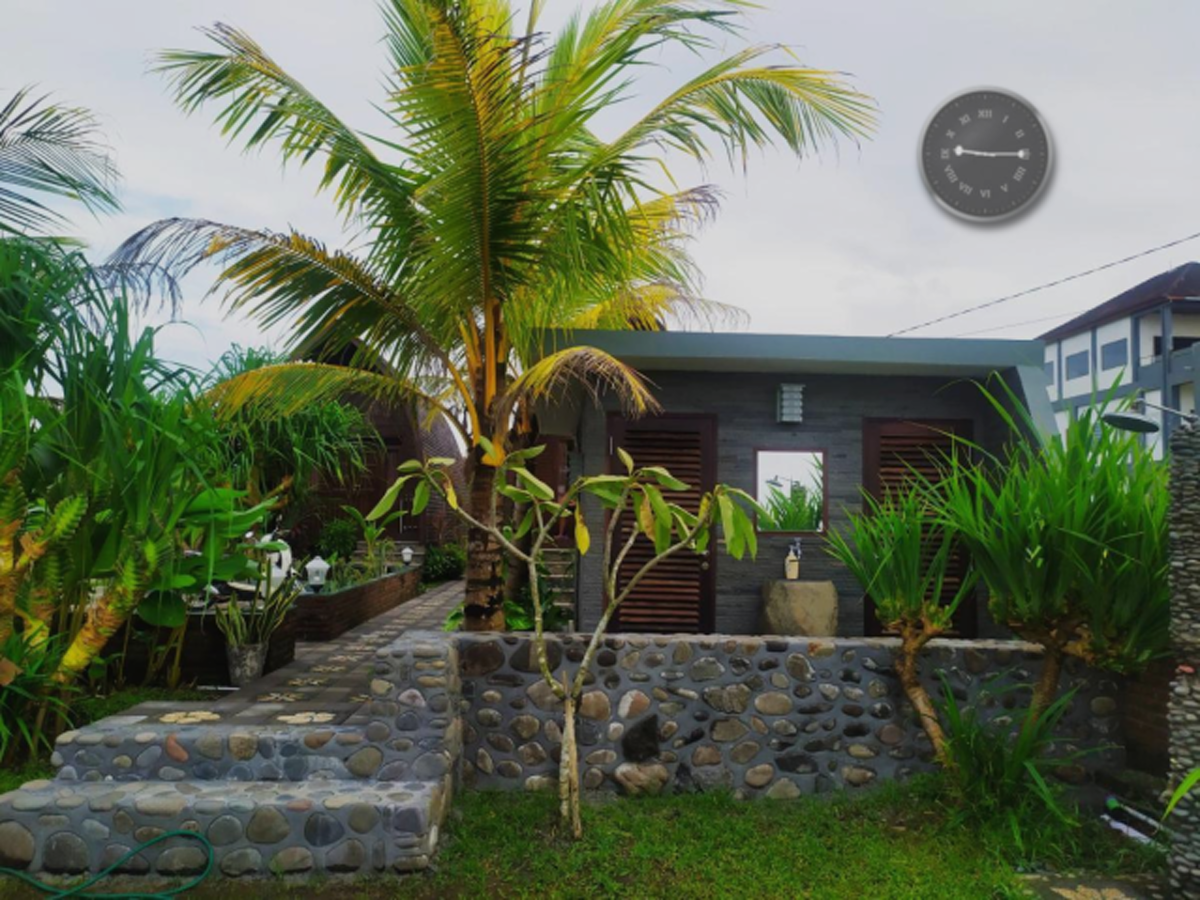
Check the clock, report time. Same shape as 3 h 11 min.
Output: 9 h 15 min
